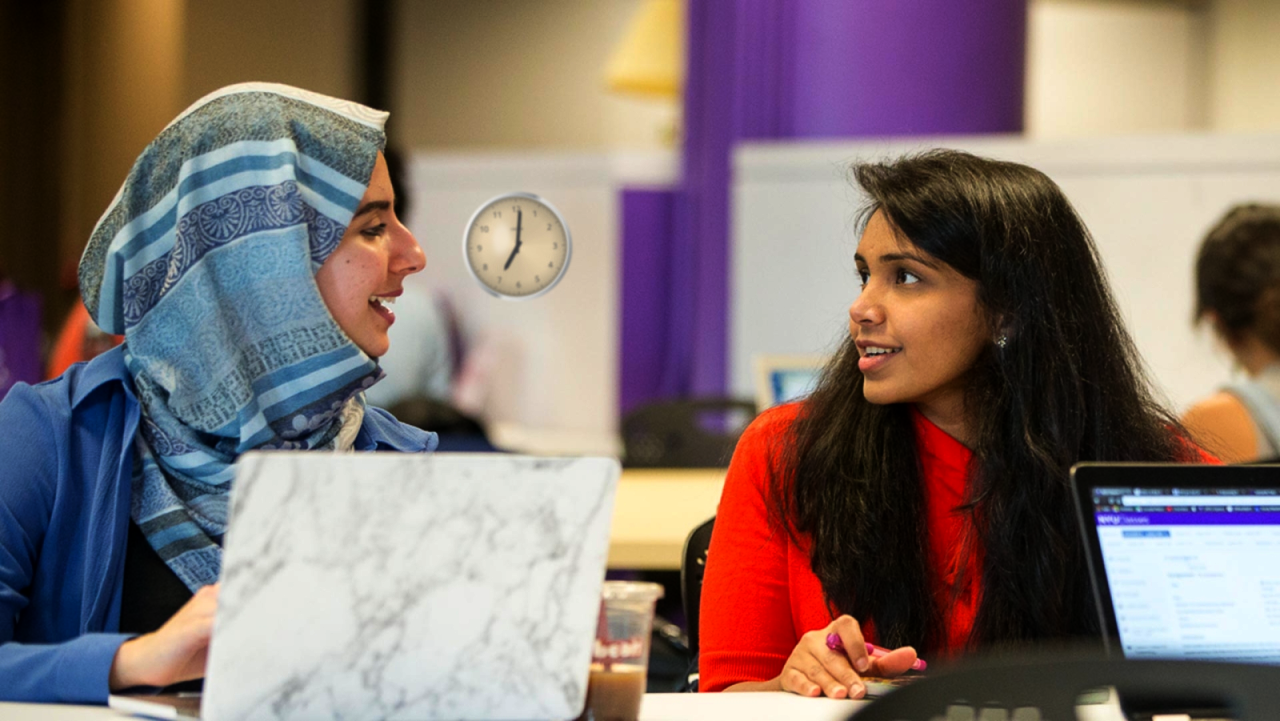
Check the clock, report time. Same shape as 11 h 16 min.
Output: 7 h 01 min
